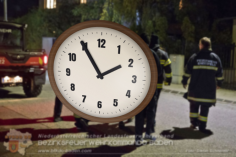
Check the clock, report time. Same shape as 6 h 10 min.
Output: 1 h 55 min
